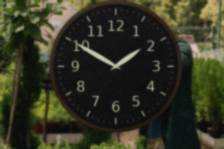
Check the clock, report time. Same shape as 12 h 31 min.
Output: 1 h 50 min
